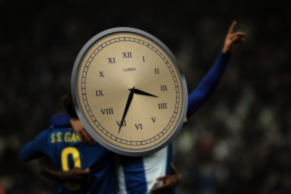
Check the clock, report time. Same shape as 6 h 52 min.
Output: 3 h 35 min
